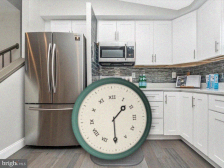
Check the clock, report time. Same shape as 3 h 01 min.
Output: 1 h 30 min
